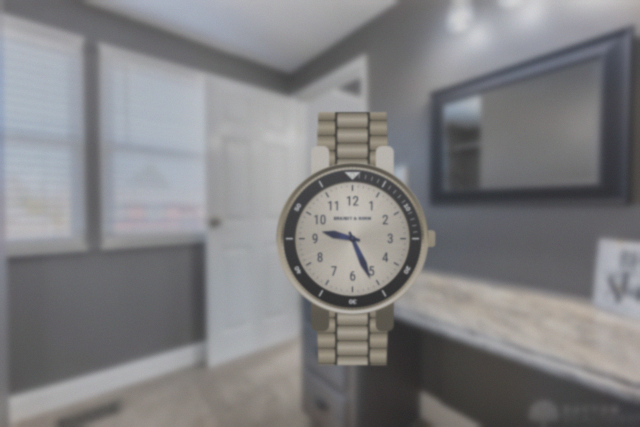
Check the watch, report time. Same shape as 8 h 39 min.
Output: 9 h 26 min
